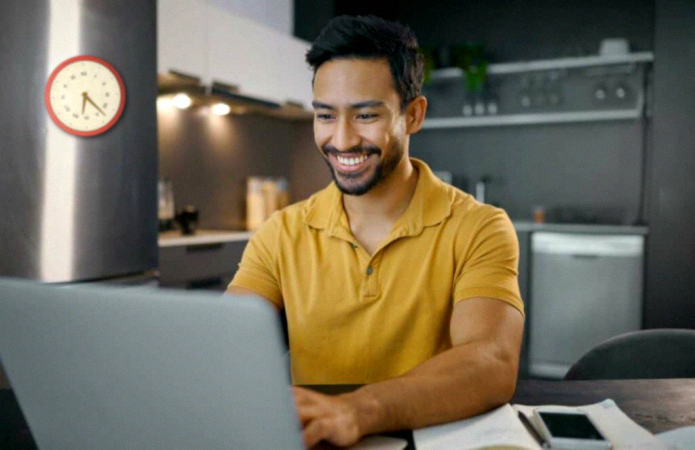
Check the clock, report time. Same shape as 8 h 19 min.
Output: 6 h 23 min
